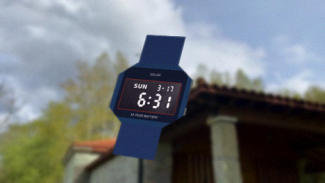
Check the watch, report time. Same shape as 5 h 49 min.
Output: 6 h 31 min
